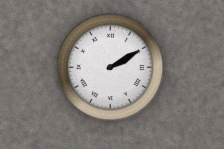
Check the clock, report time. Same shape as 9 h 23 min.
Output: 2 h 10 min
